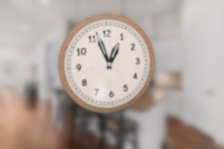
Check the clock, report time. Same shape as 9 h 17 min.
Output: 12 h 57 min
